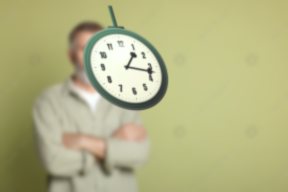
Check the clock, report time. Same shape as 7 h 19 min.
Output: 1 h 17 min
